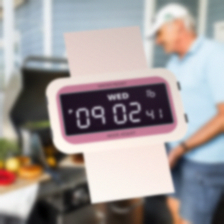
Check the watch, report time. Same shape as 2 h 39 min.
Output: 9 h 02 min
